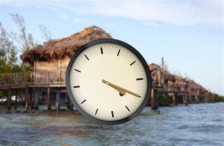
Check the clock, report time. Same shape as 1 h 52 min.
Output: 4 h 20 min
